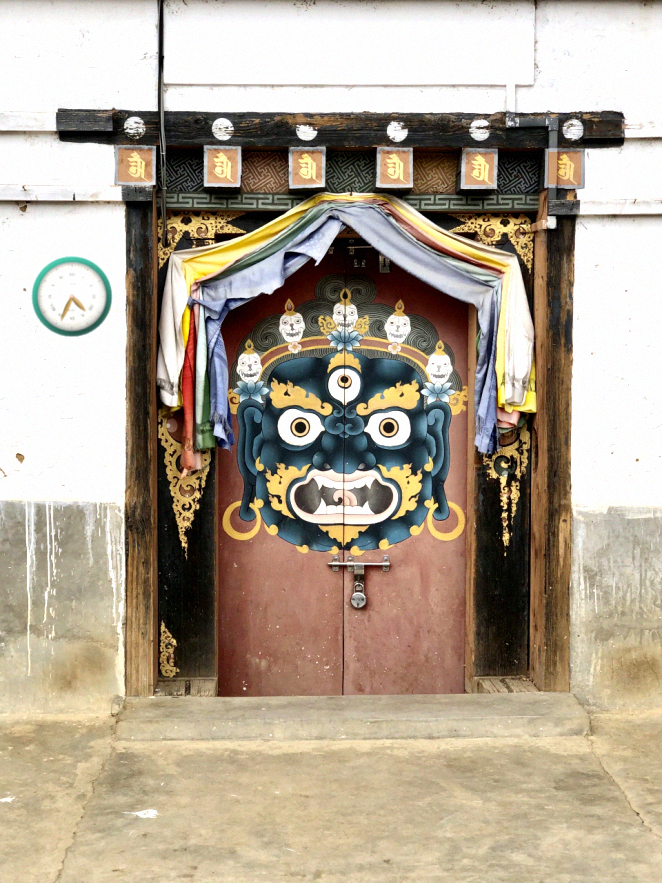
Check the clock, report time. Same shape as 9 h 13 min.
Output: 4 h 34 min
